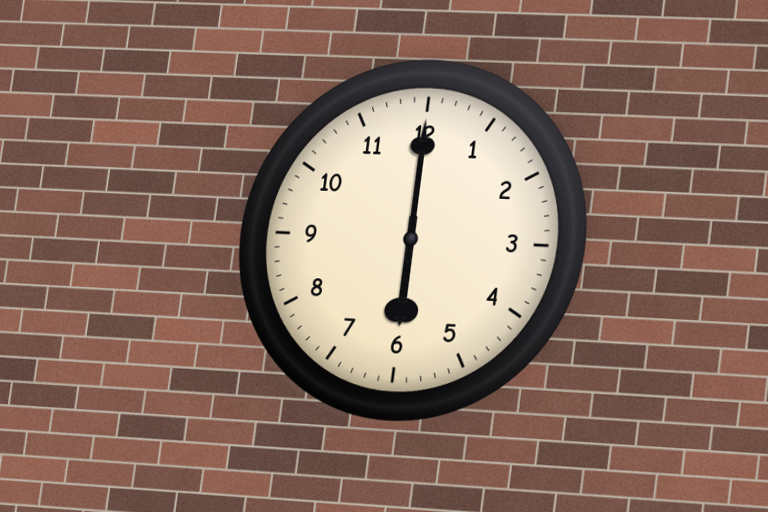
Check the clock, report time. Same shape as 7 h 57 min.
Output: 6 h 00 min
